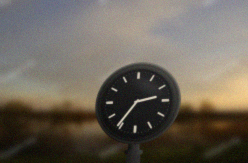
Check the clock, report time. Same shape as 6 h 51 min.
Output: 2 h 36 min
